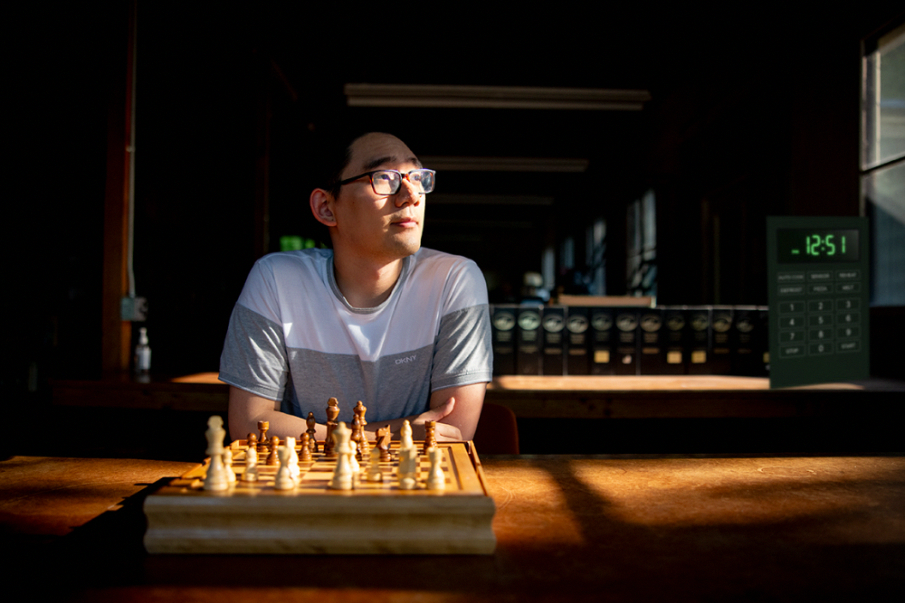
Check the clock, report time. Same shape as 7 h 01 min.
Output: 12 h 51 min
